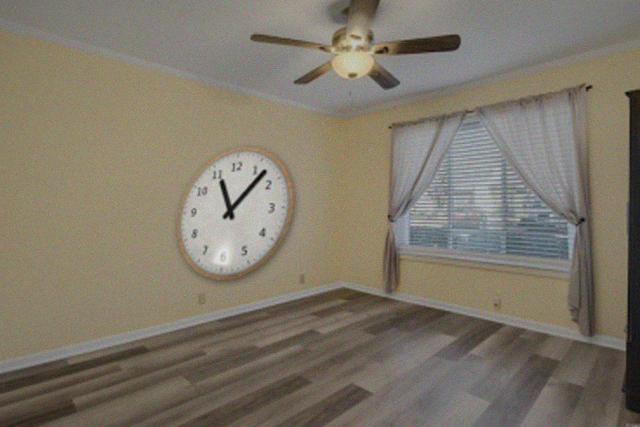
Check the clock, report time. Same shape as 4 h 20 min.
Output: 11 h 07 min
